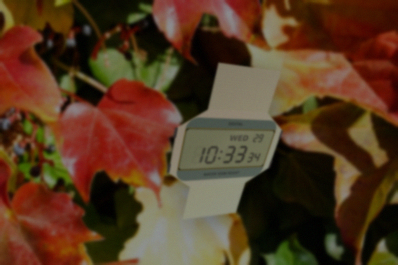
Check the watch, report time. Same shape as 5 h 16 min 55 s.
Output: 10 h 33 min 34 s
